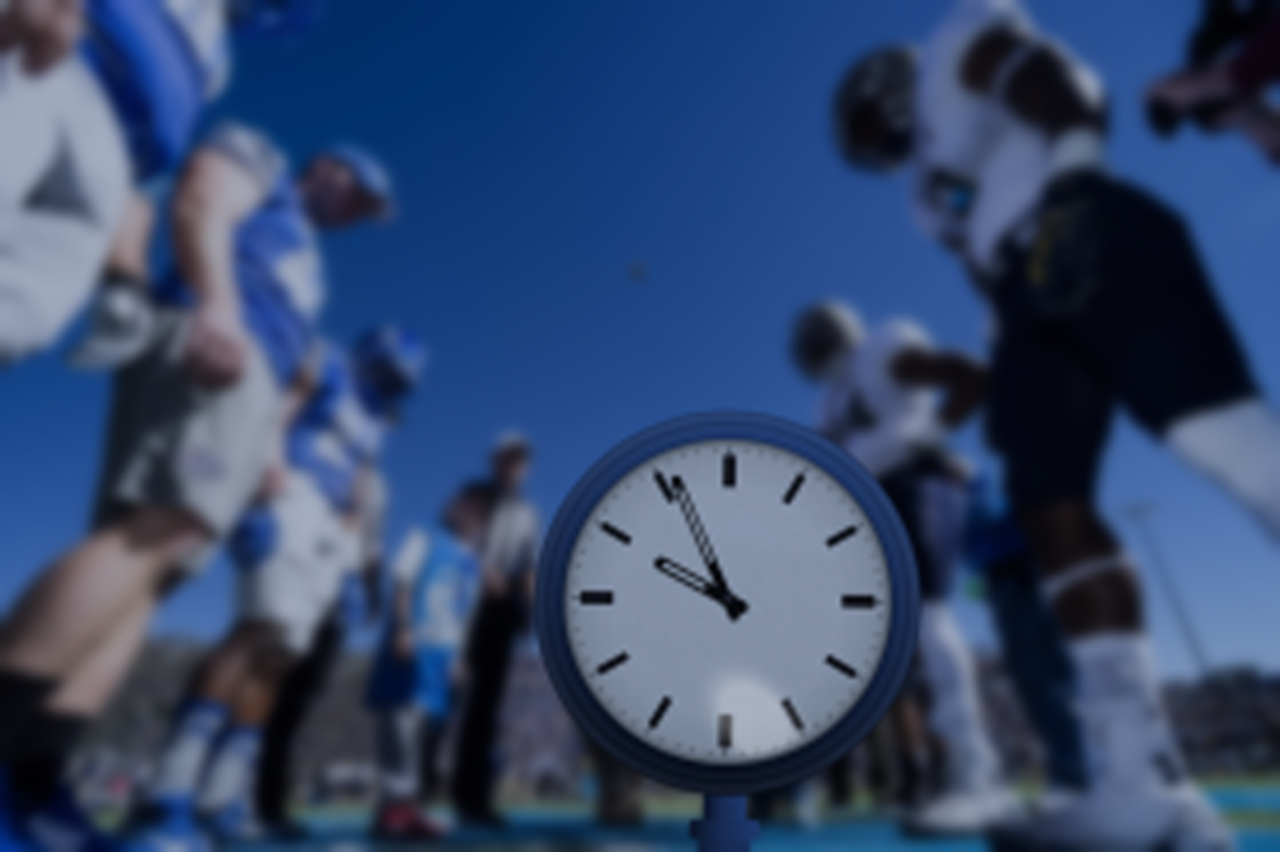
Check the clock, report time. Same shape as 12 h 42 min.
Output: 9 h 56 min
